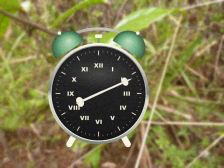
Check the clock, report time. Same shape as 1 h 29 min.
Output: 8 h 11 min
